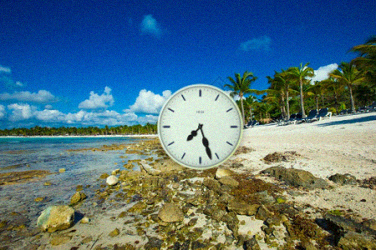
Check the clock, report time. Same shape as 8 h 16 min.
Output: 7 h 27 min
